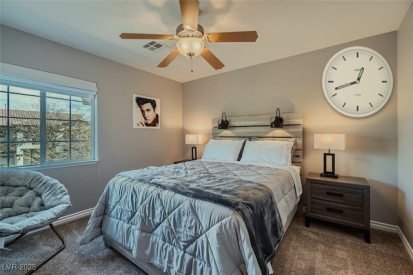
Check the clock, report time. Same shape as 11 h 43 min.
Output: 12 h 42 min
